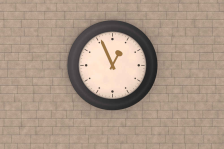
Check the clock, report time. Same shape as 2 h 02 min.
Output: 12 h 56 min
